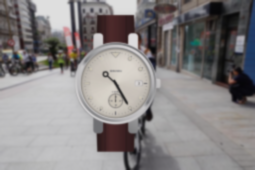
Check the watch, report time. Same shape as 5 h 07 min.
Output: 10 h 25 min
